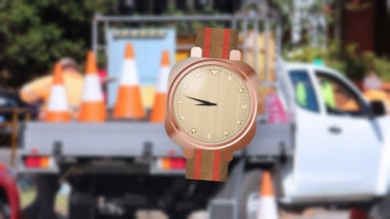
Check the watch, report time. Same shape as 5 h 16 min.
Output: 8 h 47 min
